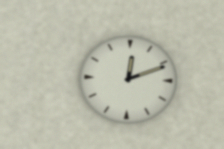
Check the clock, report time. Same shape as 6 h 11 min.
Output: 12 h 11 min
